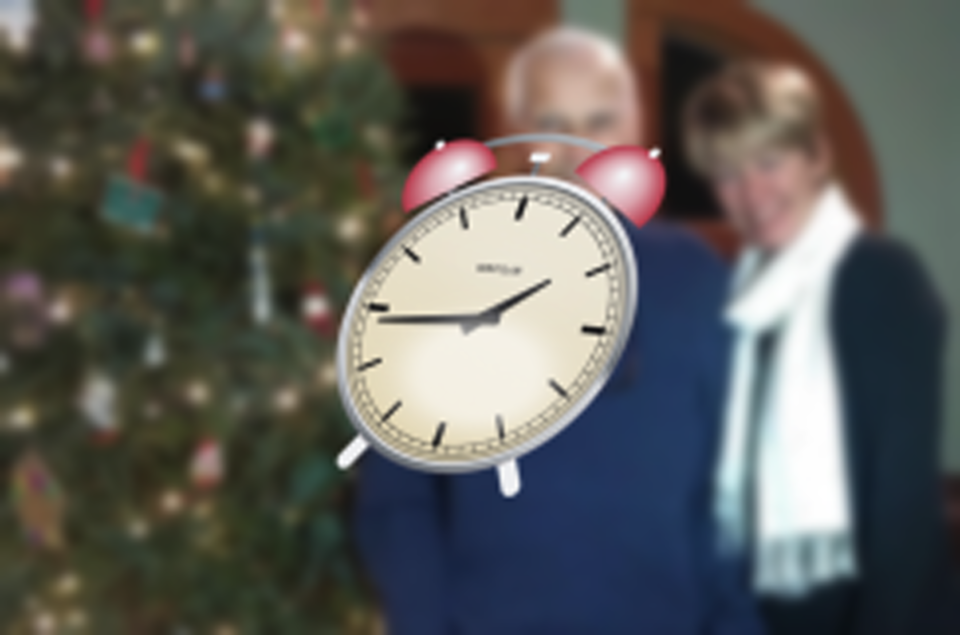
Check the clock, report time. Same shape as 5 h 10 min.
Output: 1 h 44 min
